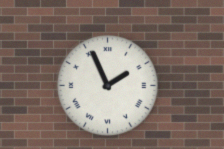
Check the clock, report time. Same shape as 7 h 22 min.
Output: 1 h 56 min
